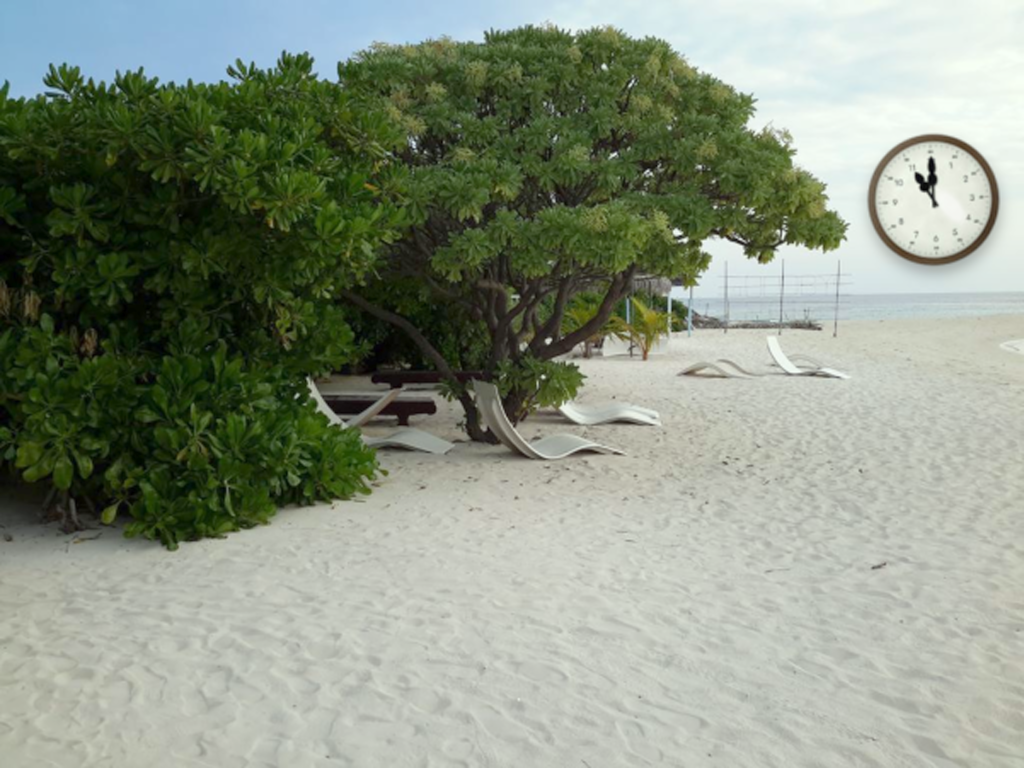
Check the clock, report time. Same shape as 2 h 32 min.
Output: 11 h 00 min
